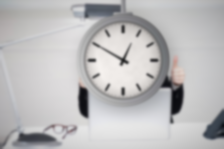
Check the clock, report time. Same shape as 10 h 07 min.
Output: 12 h 50 min
